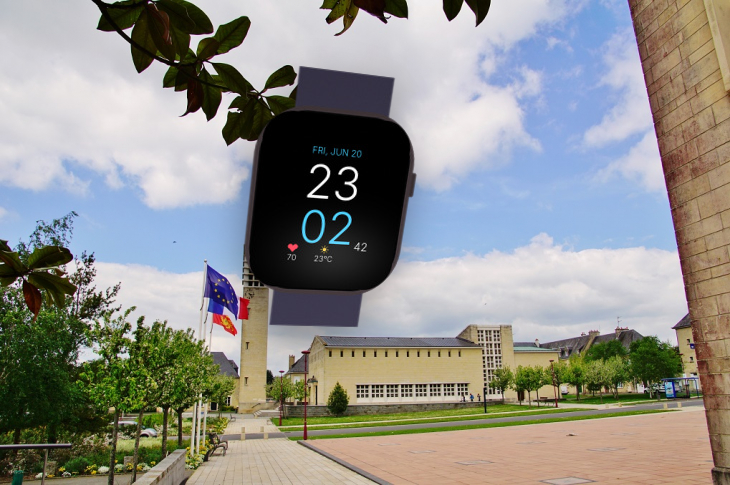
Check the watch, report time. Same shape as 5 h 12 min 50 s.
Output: 23 h 02 min 42 s
